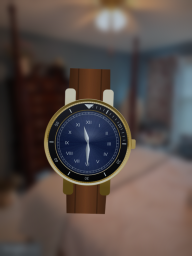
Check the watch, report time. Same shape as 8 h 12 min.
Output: 11 h 30 min
